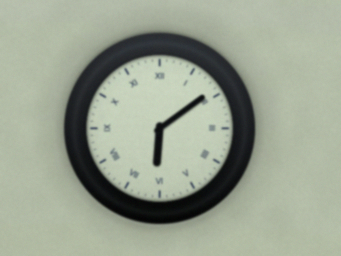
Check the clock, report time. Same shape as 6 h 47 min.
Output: 6 h 09 min
